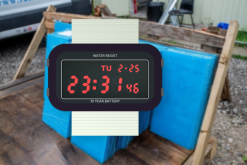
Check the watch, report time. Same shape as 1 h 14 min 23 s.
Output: 23 h 31 min 46 s
